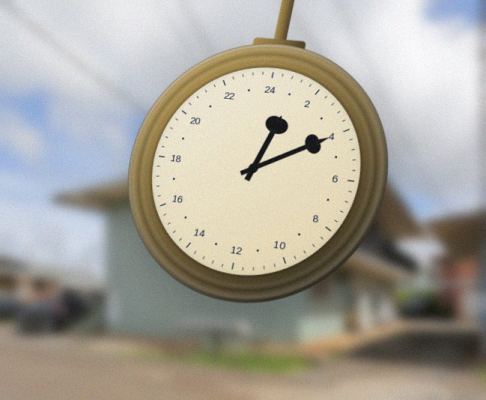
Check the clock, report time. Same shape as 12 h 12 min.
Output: 1 h 10 min
